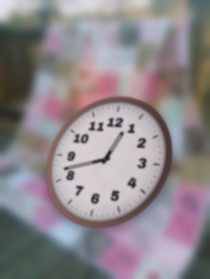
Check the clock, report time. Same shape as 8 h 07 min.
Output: 12 h 42 min
